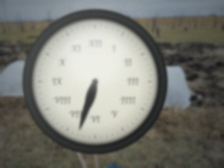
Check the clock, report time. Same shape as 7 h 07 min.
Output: 6 h 33 min
